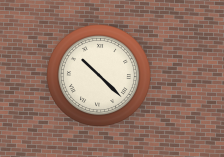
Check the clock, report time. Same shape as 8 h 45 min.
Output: 10 h 22 min
